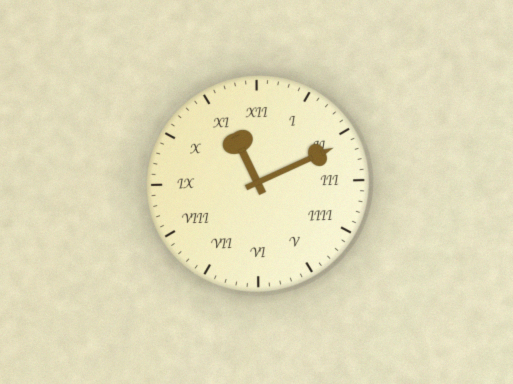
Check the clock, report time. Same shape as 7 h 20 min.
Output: 11 h 11 min
